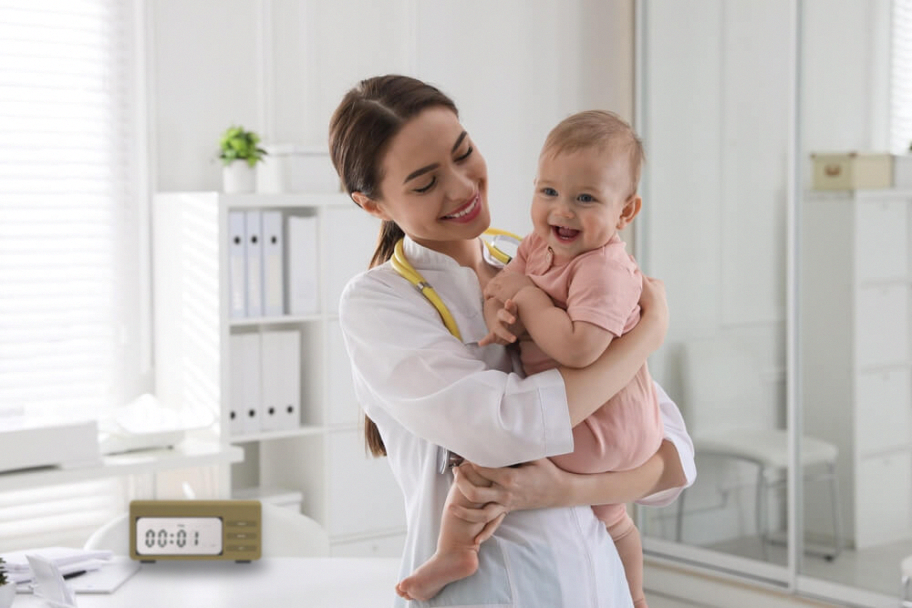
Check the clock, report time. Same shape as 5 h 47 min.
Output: 0 h 01 min
